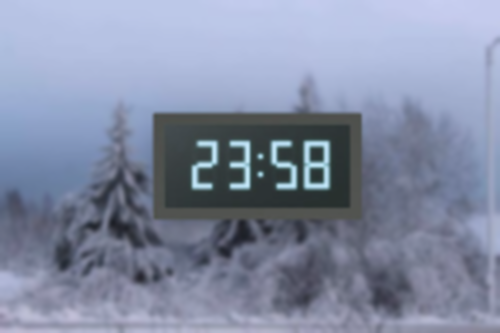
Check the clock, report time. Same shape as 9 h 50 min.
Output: 23 h 58 min
